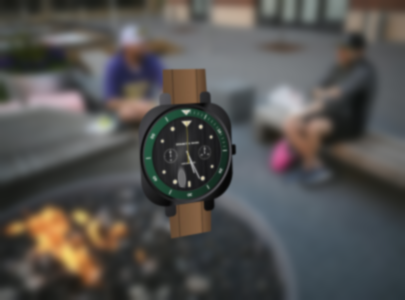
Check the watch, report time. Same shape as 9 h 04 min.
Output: 5 h 26 min
